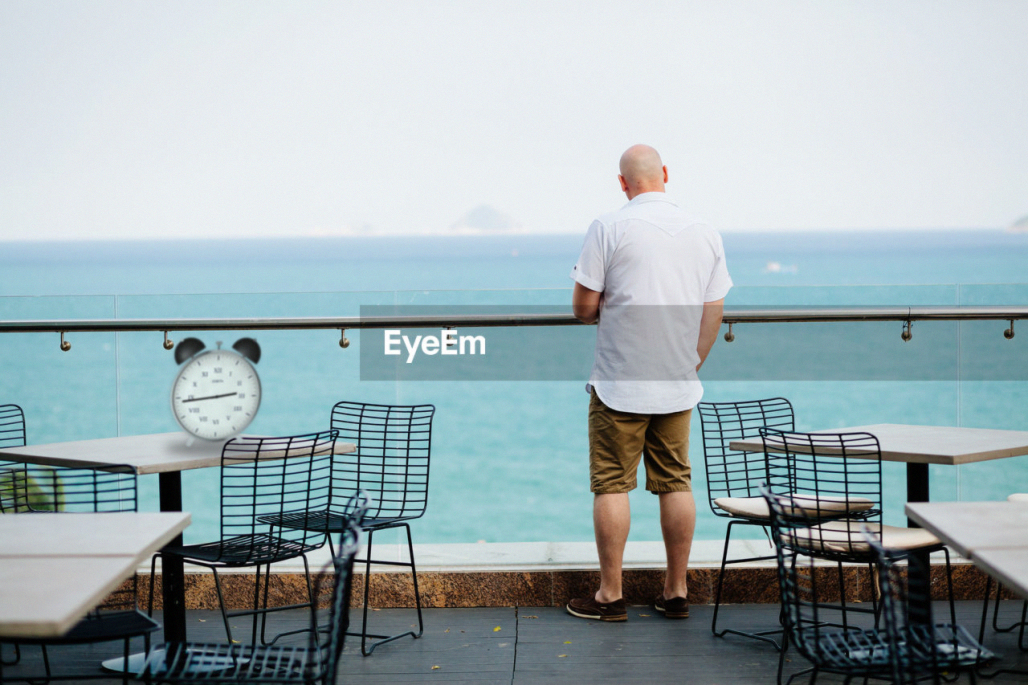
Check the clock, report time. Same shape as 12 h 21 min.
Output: 2 h 44 min
